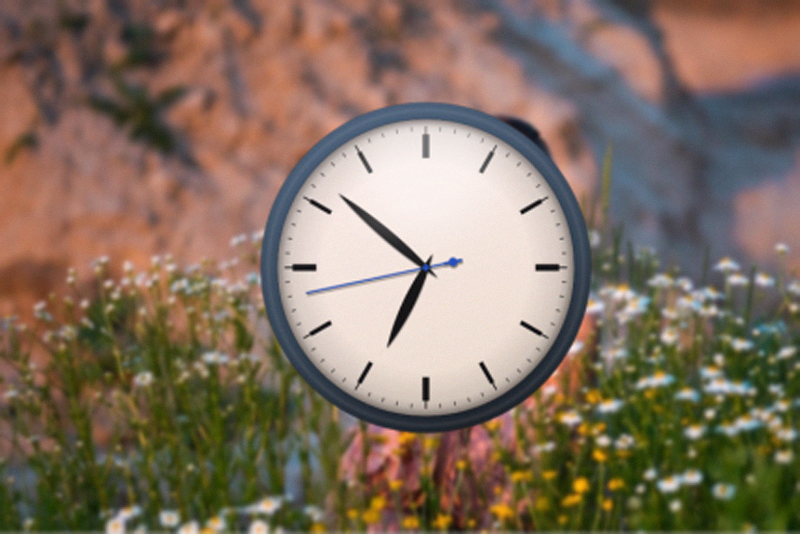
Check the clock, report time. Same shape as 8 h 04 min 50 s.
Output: 6 h 51 min 43 s
